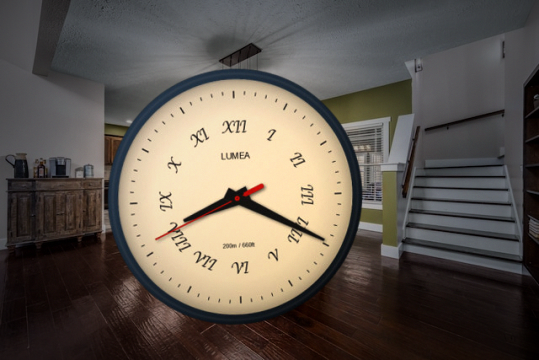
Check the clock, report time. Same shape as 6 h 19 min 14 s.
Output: 8 h 19 min 41 s
